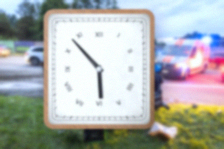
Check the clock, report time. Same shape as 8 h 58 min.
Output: 5 h 53 min
